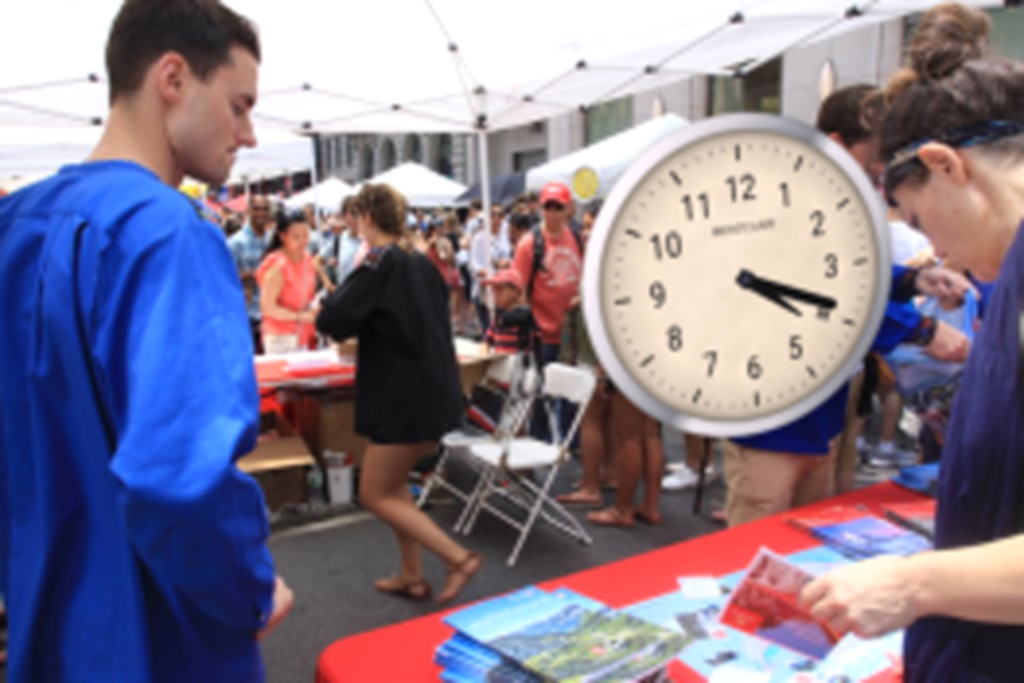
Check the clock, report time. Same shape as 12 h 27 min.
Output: 4 h 19 min
